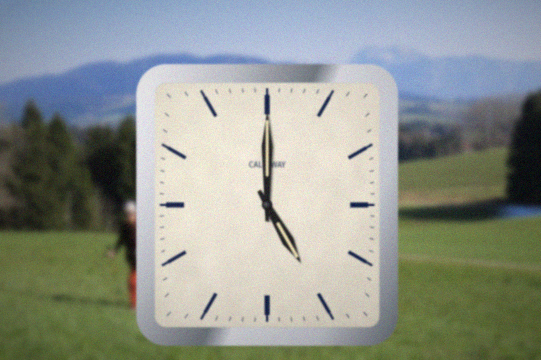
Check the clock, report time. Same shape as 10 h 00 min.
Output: 5 h 00 min
